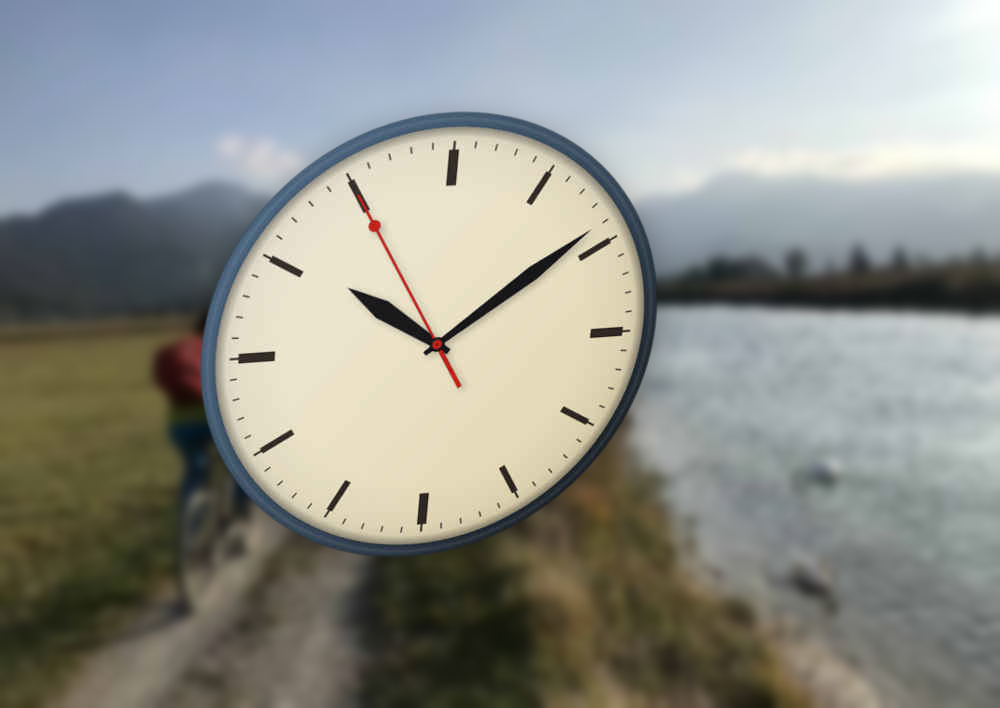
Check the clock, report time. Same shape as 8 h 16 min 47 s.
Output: 10 h 08 min 55 s
